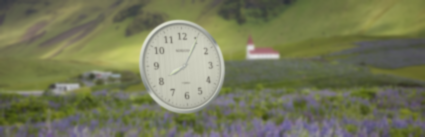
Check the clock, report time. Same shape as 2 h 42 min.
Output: 8 h 05 min
